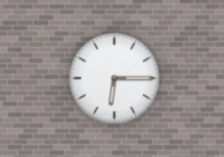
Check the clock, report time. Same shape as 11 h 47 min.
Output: 6 h 15 min
